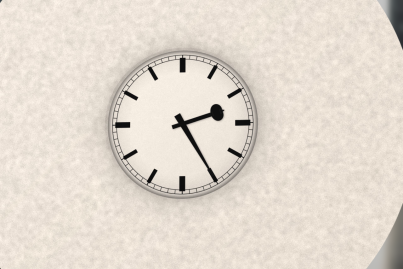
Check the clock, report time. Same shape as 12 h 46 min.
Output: 2 h 25 min
